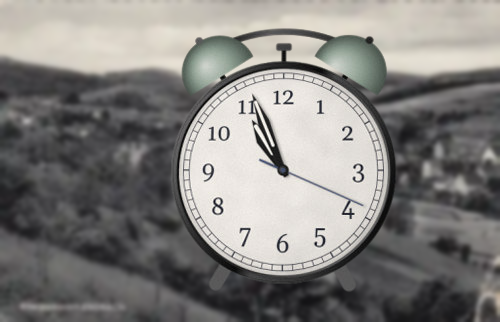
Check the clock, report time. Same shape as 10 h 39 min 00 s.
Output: 10 h 56 min 19 s
